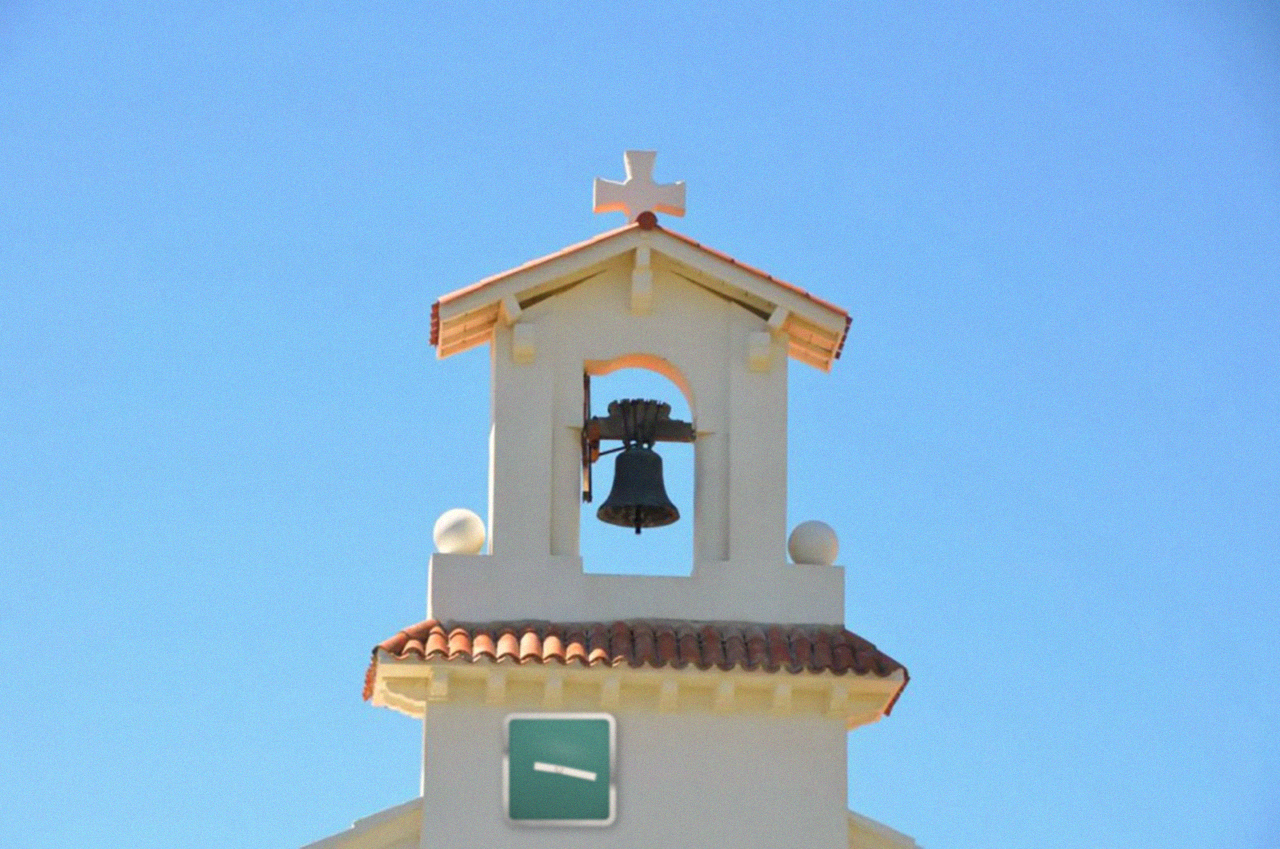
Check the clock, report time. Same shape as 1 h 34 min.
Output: 9 h 17 min
